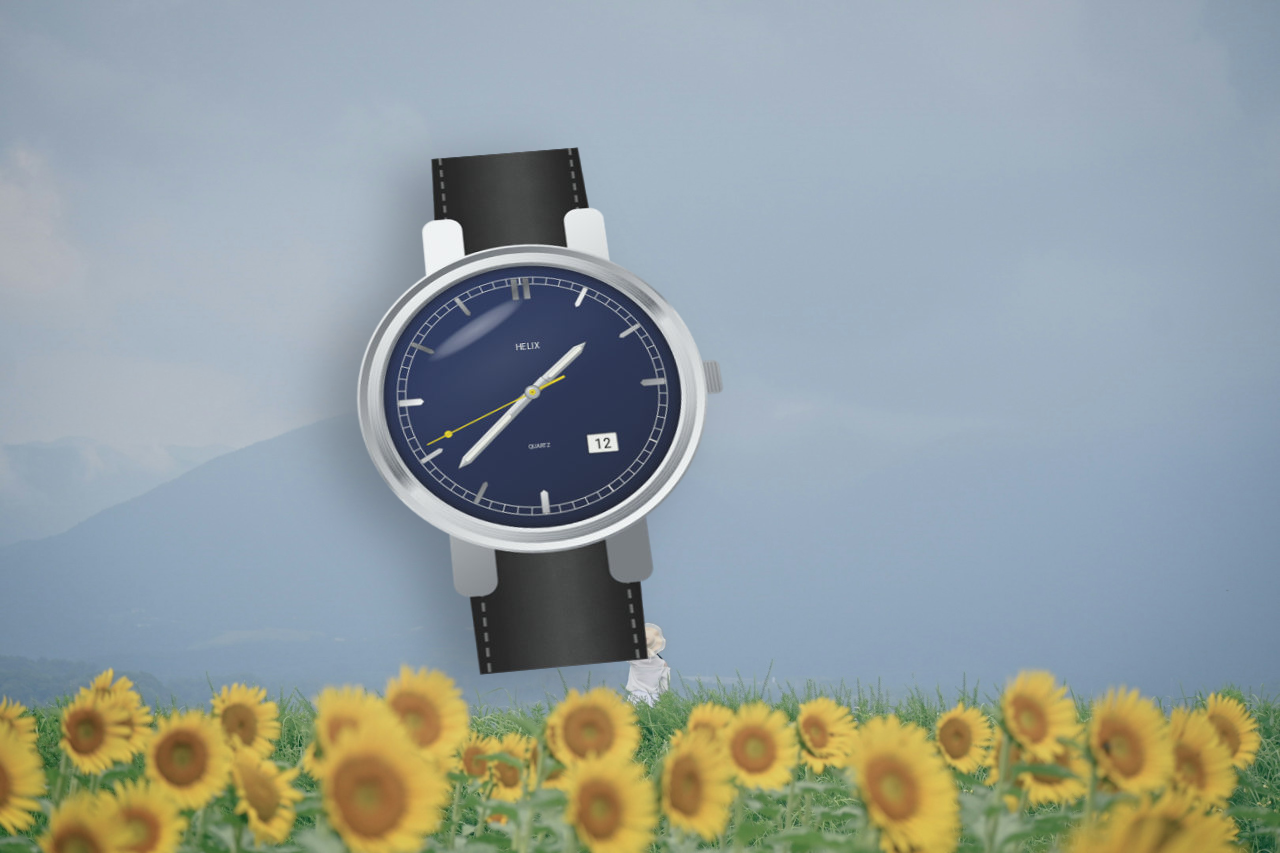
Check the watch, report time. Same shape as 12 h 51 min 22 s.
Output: 1 h 37 min 41 s
